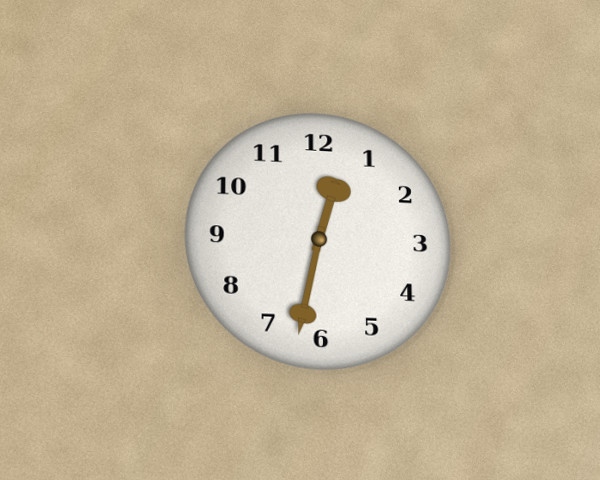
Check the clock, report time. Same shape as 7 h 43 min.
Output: 12 h 32 min
